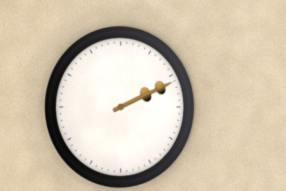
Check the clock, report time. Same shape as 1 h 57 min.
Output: 2 h 11 min
